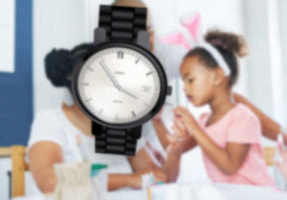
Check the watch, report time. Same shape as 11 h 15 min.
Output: 3 h 54 min
